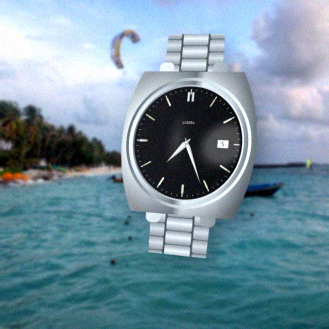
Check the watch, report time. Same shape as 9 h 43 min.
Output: 7 h 26 min
